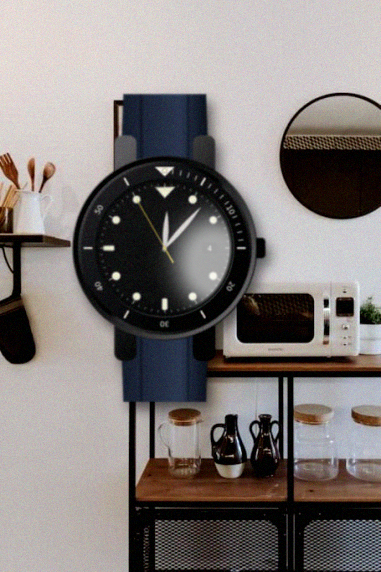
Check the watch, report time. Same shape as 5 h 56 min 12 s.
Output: 12 h 06 min 55 s
